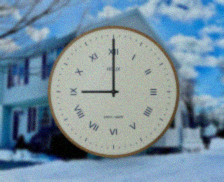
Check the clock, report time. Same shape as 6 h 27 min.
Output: 9 h 00 min
